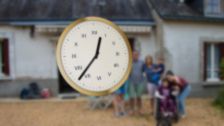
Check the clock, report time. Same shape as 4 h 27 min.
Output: 12 h 37 min
